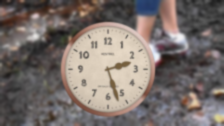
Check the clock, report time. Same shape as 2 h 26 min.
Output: 2 h 27 min
